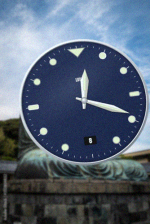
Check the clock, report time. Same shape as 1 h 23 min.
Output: 12 h 19 min
